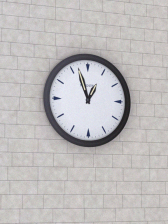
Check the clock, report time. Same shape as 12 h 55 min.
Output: 12 h 57 min
